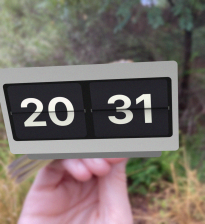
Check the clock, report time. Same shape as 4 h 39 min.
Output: 20 h 31 min
